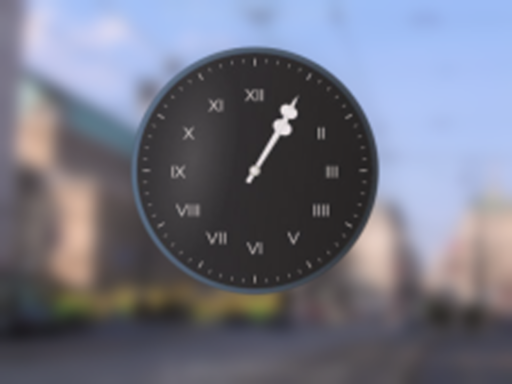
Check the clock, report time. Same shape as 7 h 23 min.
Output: 1 h 05 min
